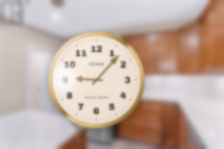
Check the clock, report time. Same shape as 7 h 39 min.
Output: 9 h 07 min
